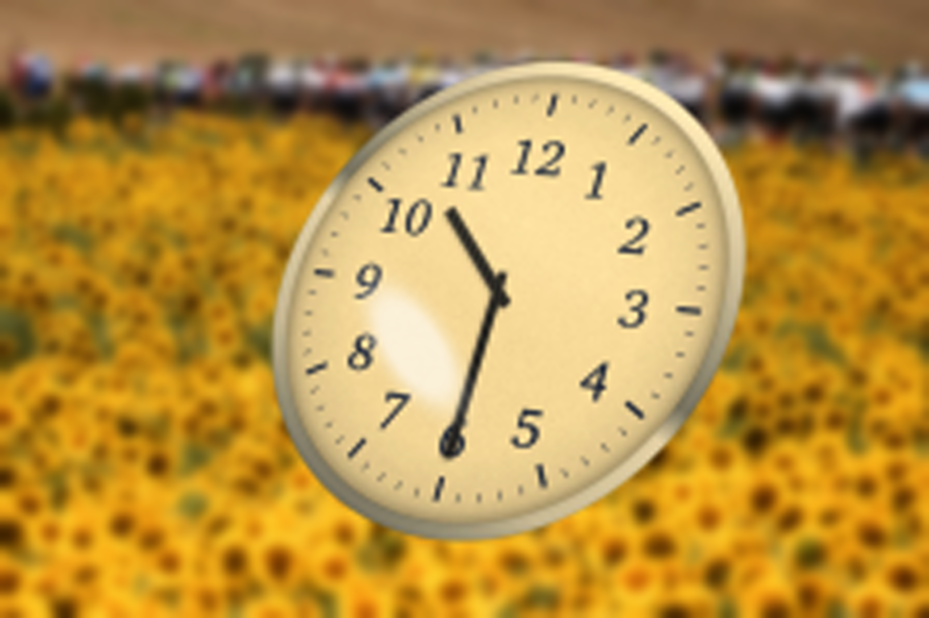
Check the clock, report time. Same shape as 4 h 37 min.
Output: 10 h 30 min
